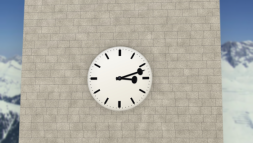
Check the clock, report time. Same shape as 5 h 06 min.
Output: 3 h 12 min
